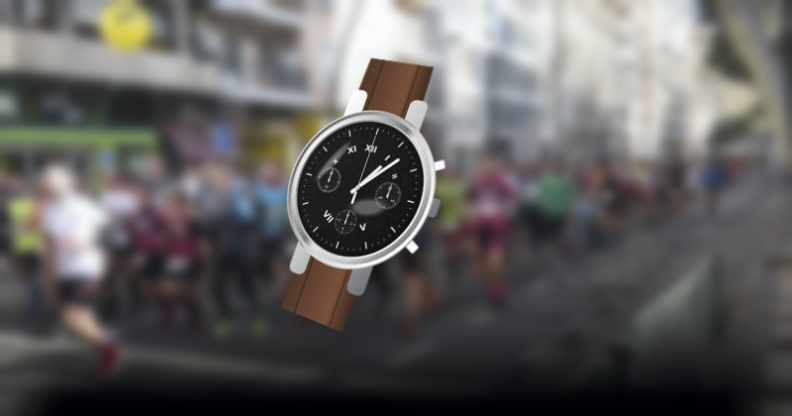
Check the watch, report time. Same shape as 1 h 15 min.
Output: 1 h 07 min
